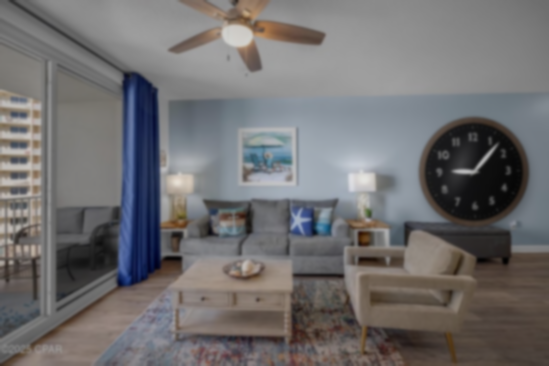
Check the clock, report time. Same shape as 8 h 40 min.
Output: 9 h 07 min
